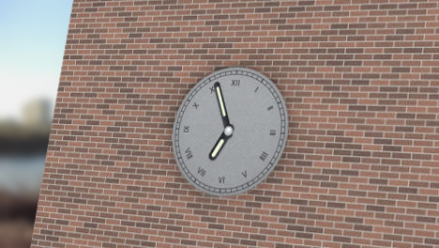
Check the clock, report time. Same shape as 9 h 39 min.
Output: 6 h 56 min
